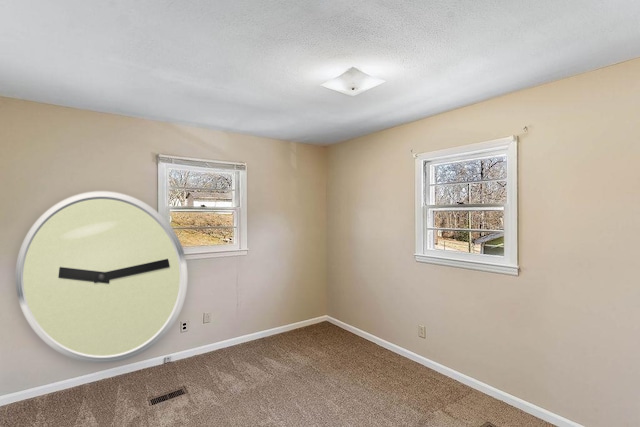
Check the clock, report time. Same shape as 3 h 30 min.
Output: 9 h 13 min
